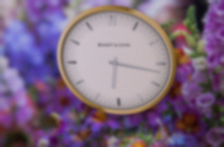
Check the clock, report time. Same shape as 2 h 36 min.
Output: 6 h 17 min
